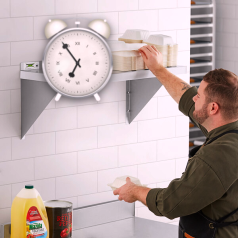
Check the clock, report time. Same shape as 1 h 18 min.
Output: 6 h 54 min
